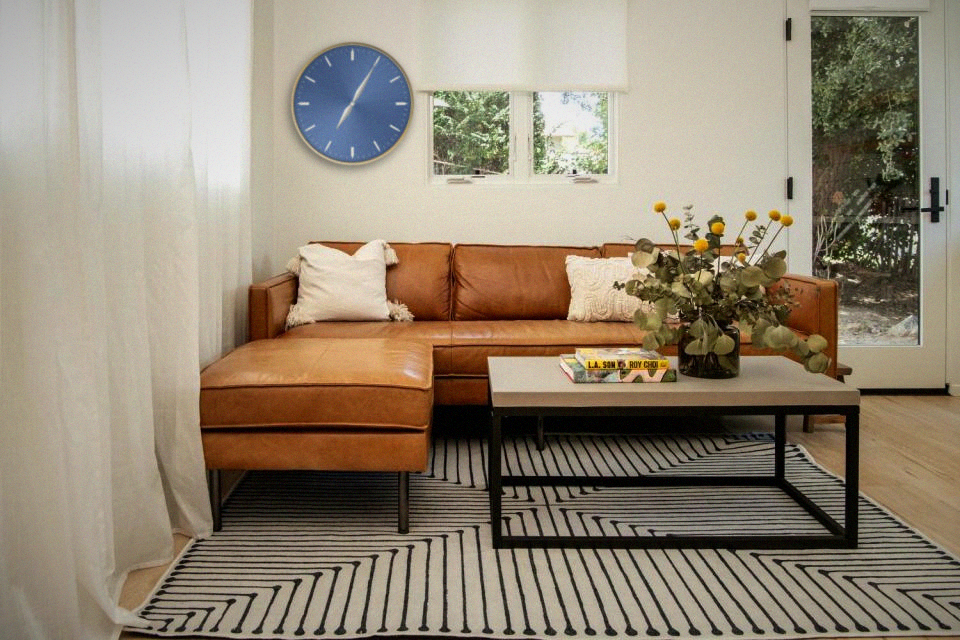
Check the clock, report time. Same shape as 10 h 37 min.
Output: 7 h 05 min
